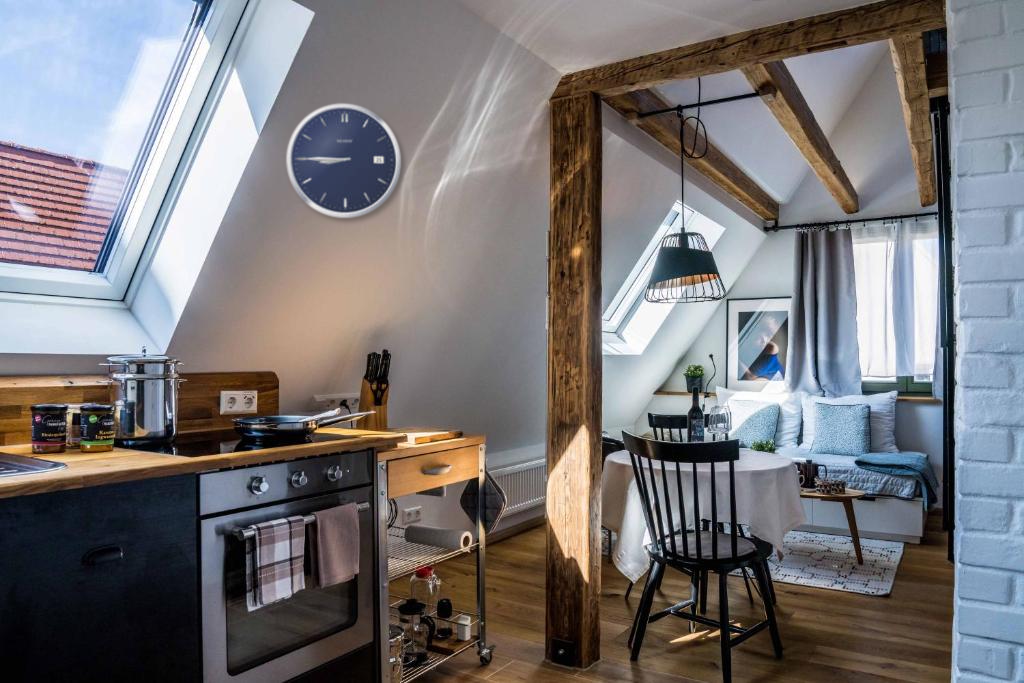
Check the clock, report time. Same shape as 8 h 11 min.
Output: 8 h 45 min
